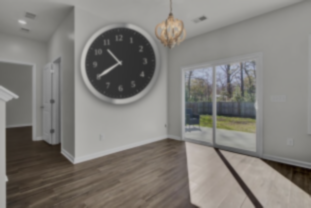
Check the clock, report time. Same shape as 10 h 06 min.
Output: 10 h 40 min
